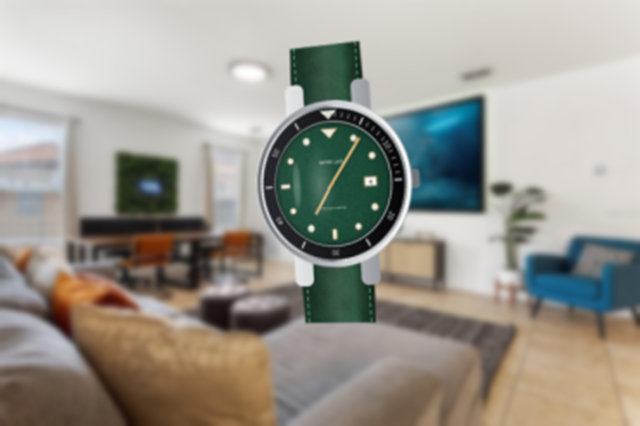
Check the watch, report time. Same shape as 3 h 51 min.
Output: 7 h 06 min
